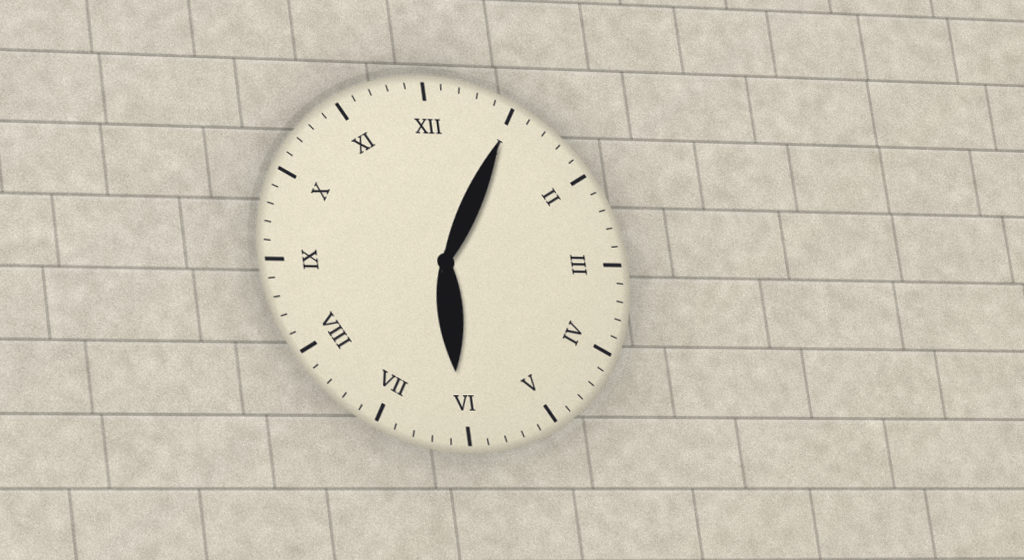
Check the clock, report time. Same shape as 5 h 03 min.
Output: 6 h 05 min
